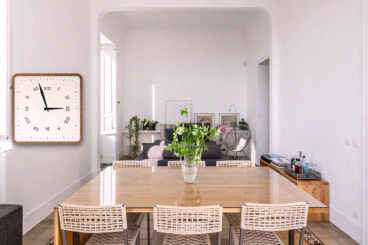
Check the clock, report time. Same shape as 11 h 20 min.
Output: 2 h 57 min
